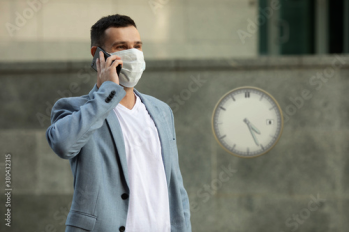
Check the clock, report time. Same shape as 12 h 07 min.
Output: 4 h 26 min
